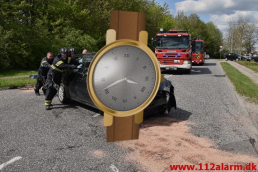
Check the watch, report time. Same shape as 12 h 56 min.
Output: 3 h 41 min
